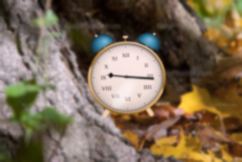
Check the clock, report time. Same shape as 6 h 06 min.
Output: 9 h 16 min
